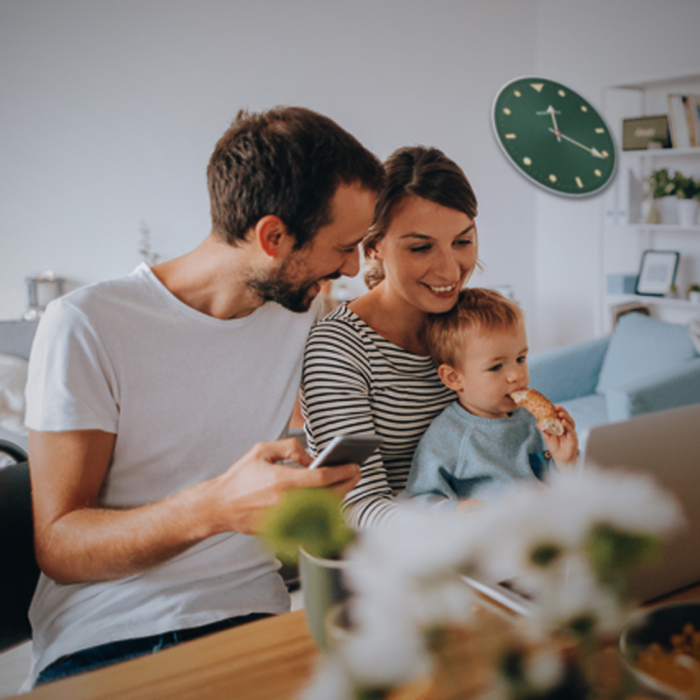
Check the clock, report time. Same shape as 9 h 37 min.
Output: 12 h 21 min
